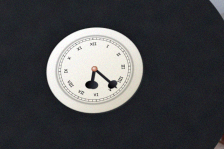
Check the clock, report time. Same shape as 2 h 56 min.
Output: 6 h 23 min
